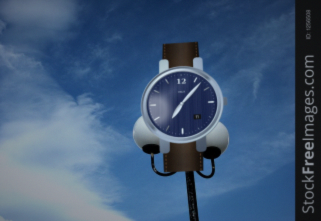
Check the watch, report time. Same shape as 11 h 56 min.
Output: 7 h 07 min
